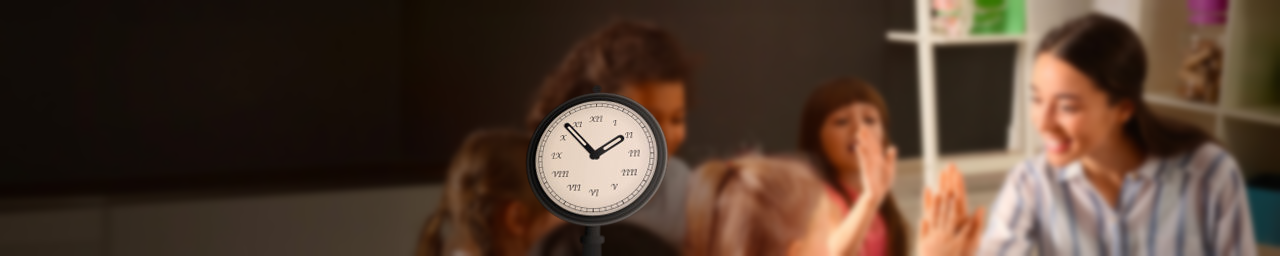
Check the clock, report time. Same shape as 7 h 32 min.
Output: 1 h 53 min
